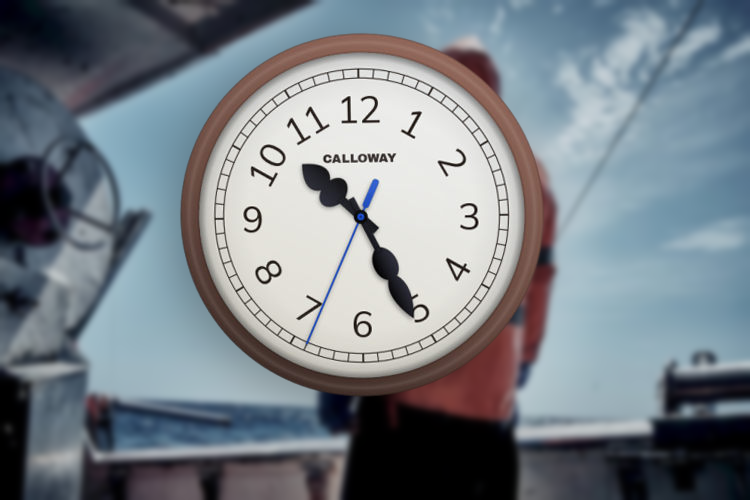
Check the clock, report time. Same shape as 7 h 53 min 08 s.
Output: 10 h 25 min 34 s
